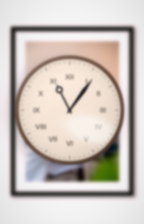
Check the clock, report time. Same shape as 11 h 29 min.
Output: 11 h 06 min
